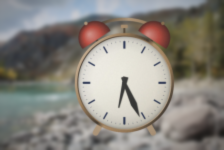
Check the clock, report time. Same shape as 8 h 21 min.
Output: 6 h 26 min
